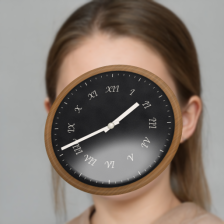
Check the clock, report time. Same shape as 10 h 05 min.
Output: 1 h 41 min
